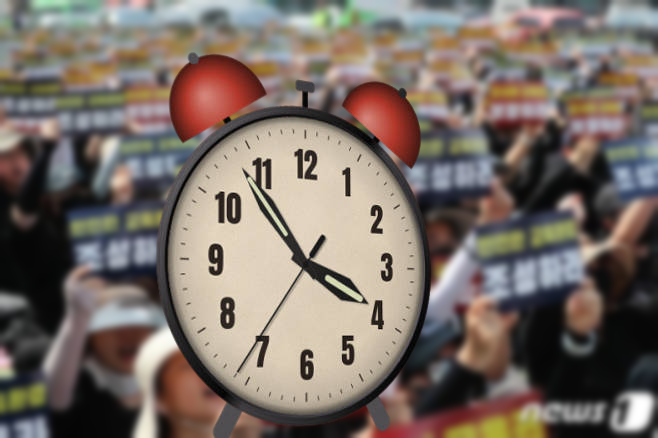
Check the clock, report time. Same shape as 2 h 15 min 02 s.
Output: 3 h 53 min 36 s
